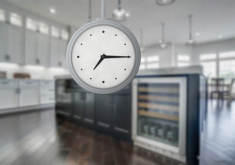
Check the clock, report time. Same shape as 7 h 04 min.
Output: 7 h 15 min
